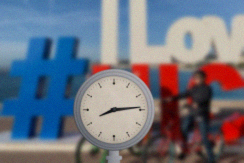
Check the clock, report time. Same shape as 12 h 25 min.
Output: 8 h 14 min
